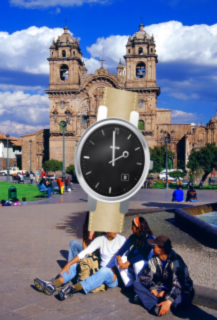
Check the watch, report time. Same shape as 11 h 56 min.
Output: 1 h 59 min
